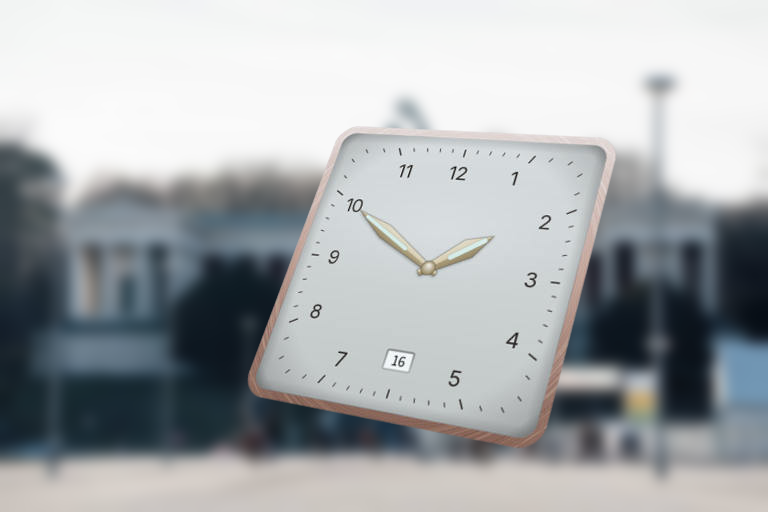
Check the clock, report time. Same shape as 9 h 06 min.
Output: 1 h 50 min
